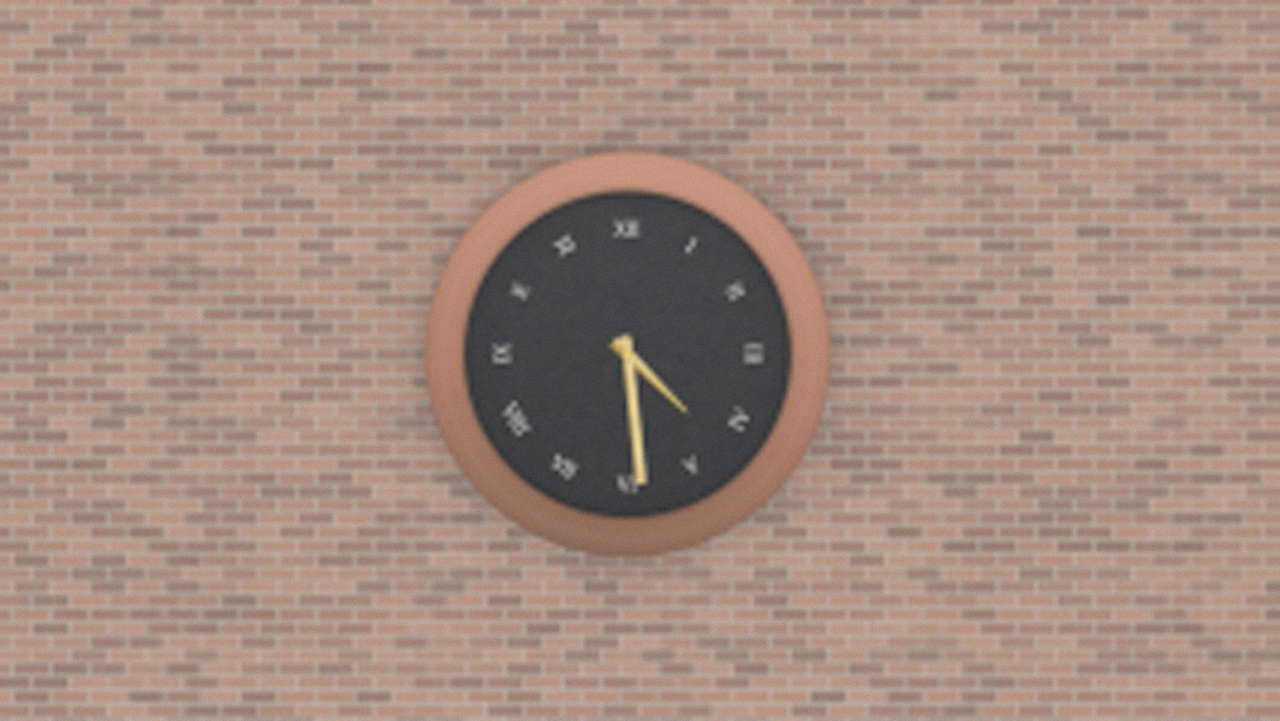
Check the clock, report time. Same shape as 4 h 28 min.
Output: 4 h 29 min
